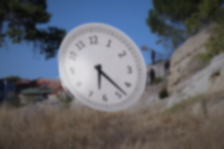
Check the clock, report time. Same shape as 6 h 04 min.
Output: 6 h 23 min
